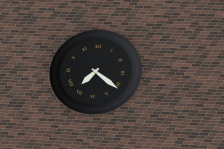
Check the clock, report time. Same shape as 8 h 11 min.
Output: 7 h 21 min
